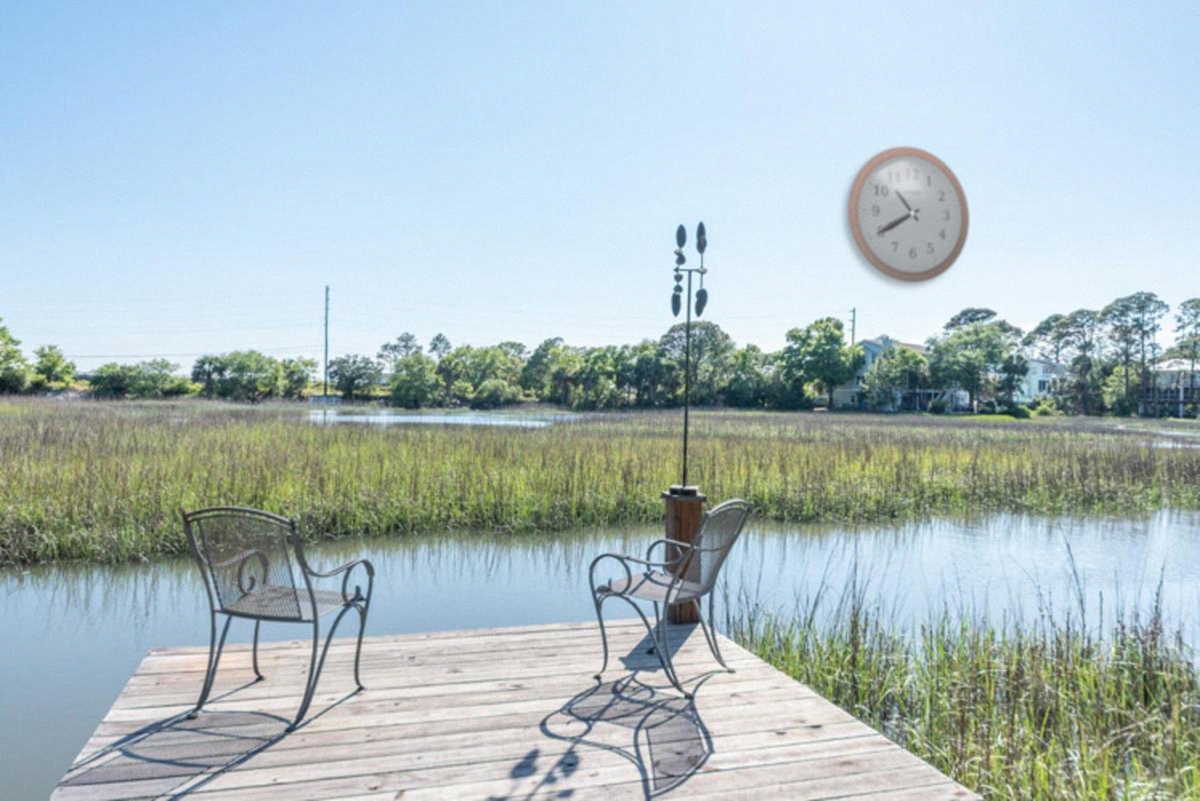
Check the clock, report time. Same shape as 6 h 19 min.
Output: 10 h 40 min
